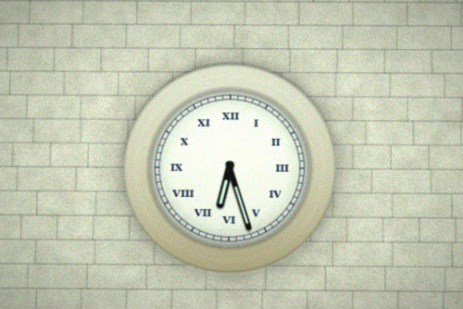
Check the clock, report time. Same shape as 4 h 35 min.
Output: 6 h 27 min
